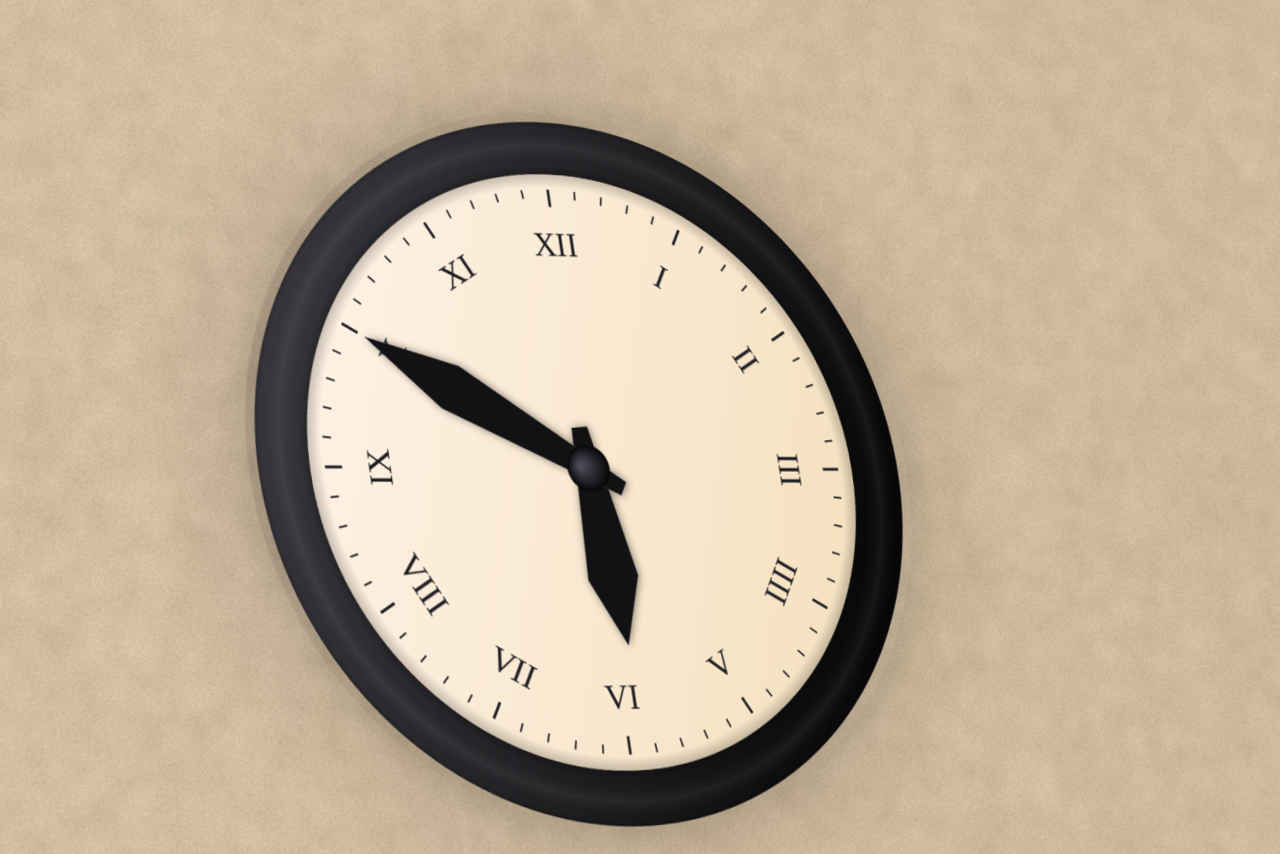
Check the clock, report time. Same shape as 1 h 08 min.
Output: 5 h 50 min
